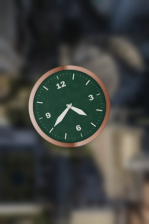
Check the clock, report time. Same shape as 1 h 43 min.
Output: 4 h 40 min
